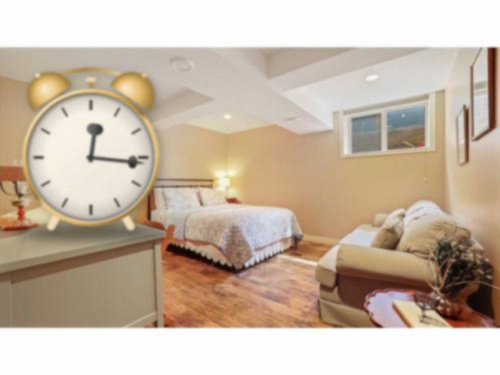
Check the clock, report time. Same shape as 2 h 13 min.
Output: 12 h 16 min
